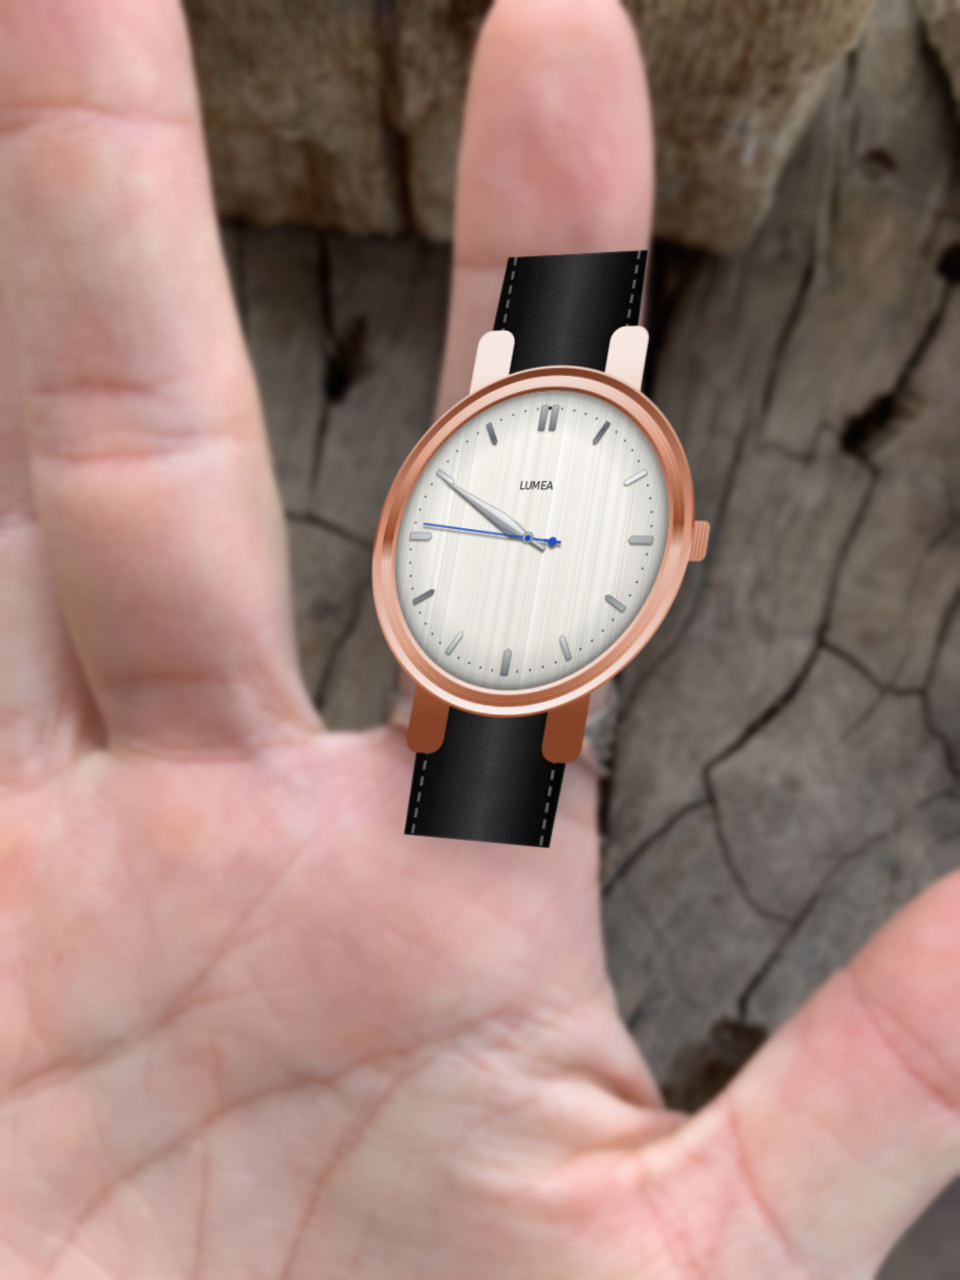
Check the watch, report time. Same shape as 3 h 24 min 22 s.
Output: 9 h 49 min 46 s
